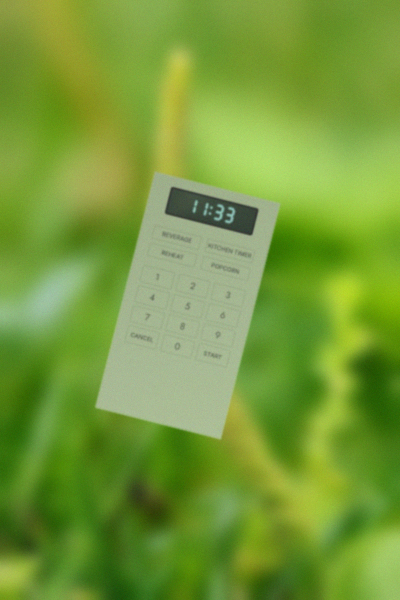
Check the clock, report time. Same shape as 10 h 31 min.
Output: 11 h 33 min
